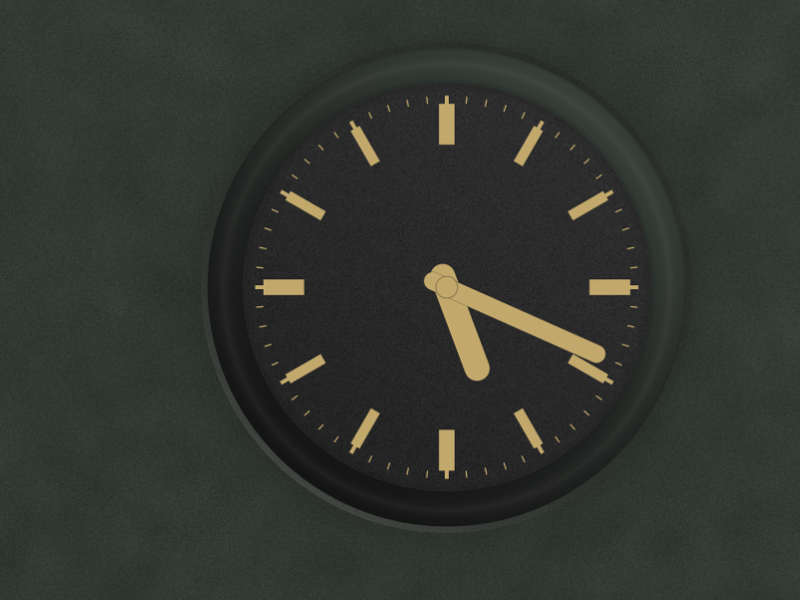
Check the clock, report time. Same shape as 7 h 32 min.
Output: 5 h 19 min
